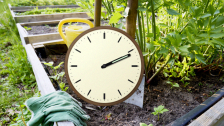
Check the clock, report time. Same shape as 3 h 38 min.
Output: 2 h 11 min
